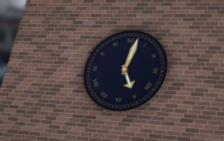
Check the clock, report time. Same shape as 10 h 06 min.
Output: 5 h 02 min
